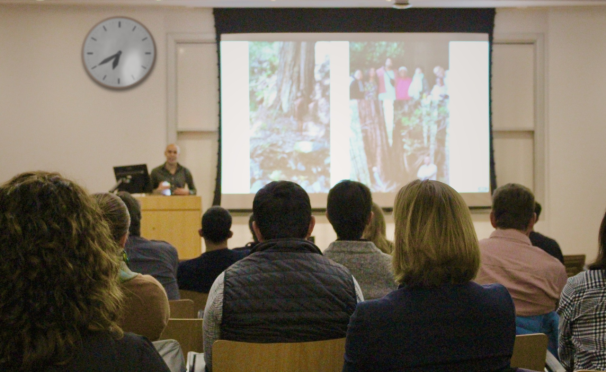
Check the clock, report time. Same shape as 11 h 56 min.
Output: 6 h 40 min
